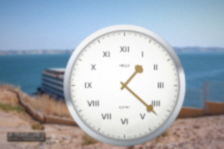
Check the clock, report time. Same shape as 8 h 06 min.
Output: 1 h 22 min
